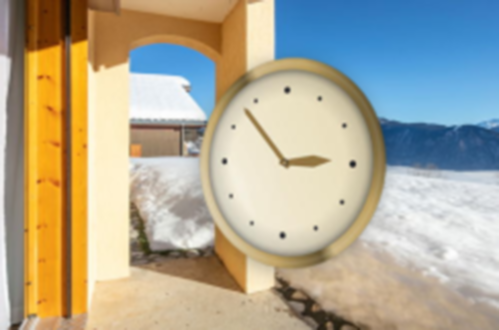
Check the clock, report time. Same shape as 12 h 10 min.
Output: 2 h 53 min
